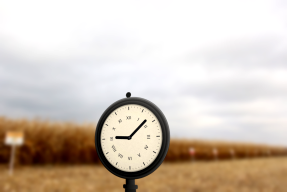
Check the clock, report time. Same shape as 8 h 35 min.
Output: 9 h 08 min
